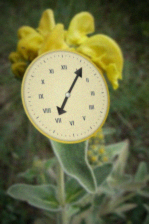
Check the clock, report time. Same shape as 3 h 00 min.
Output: 7 h 06 min
